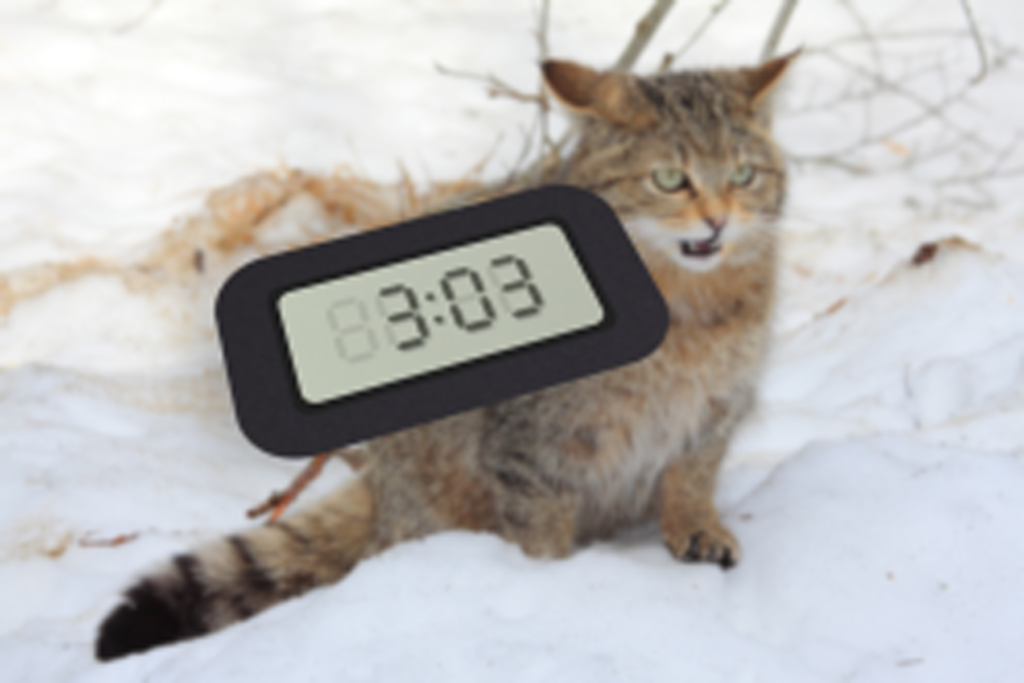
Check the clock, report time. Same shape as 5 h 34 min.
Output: 3 h 03 min
